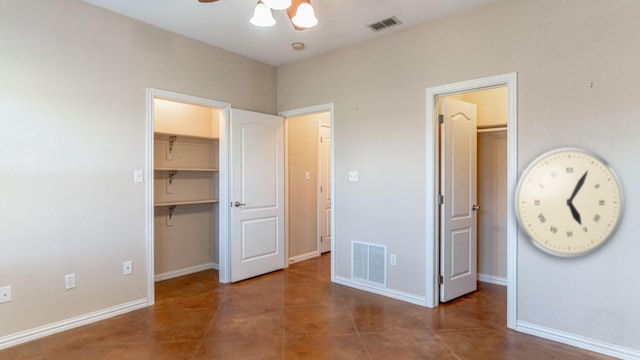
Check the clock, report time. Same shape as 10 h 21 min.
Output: 5 h 05 min
